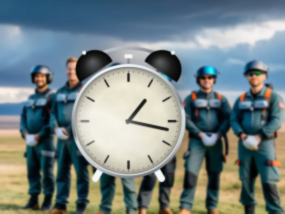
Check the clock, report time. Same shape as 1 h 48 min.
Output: 1 h 17 min
